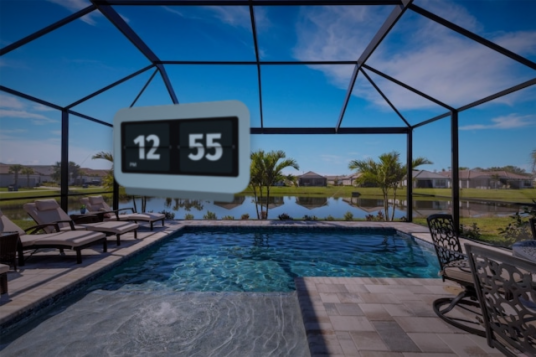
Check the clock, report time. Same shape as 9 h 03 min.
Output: 12 h 55 min
